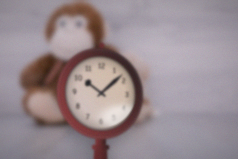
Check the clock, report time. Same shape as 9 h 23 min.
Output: 10 h 08 min
